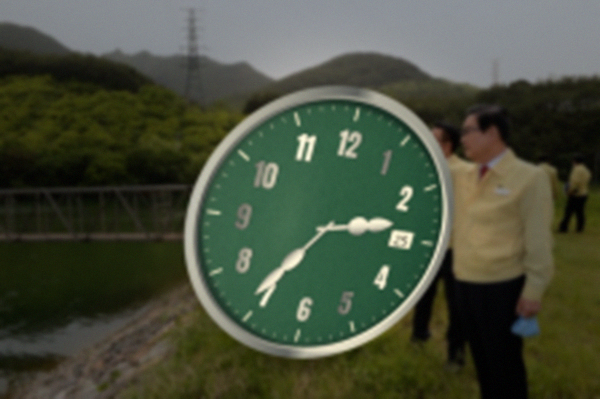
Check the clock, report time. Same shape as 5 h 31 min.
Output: 2 h 36 min
